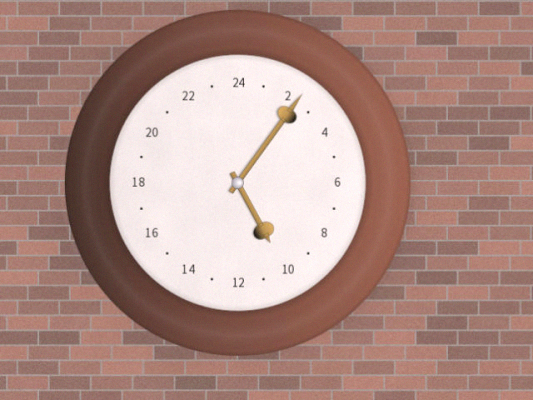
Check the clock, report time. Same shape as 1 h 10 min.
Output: 10 h 06 min
